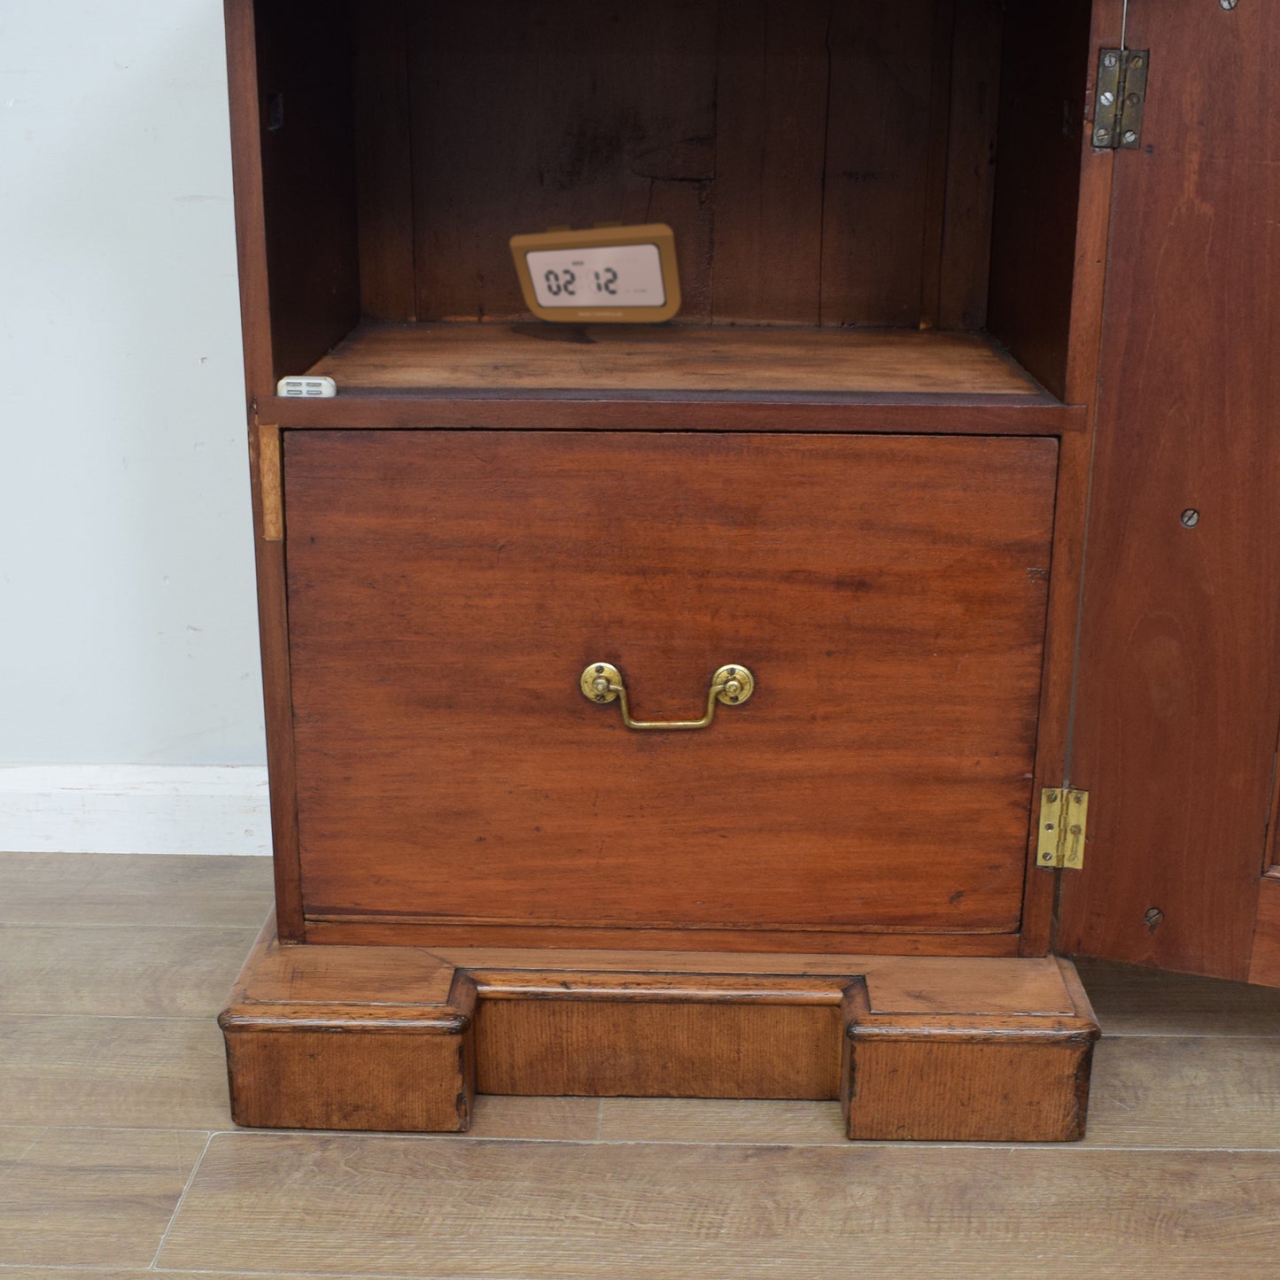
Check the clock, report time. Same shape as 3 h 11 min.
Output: 2 h 12 min
